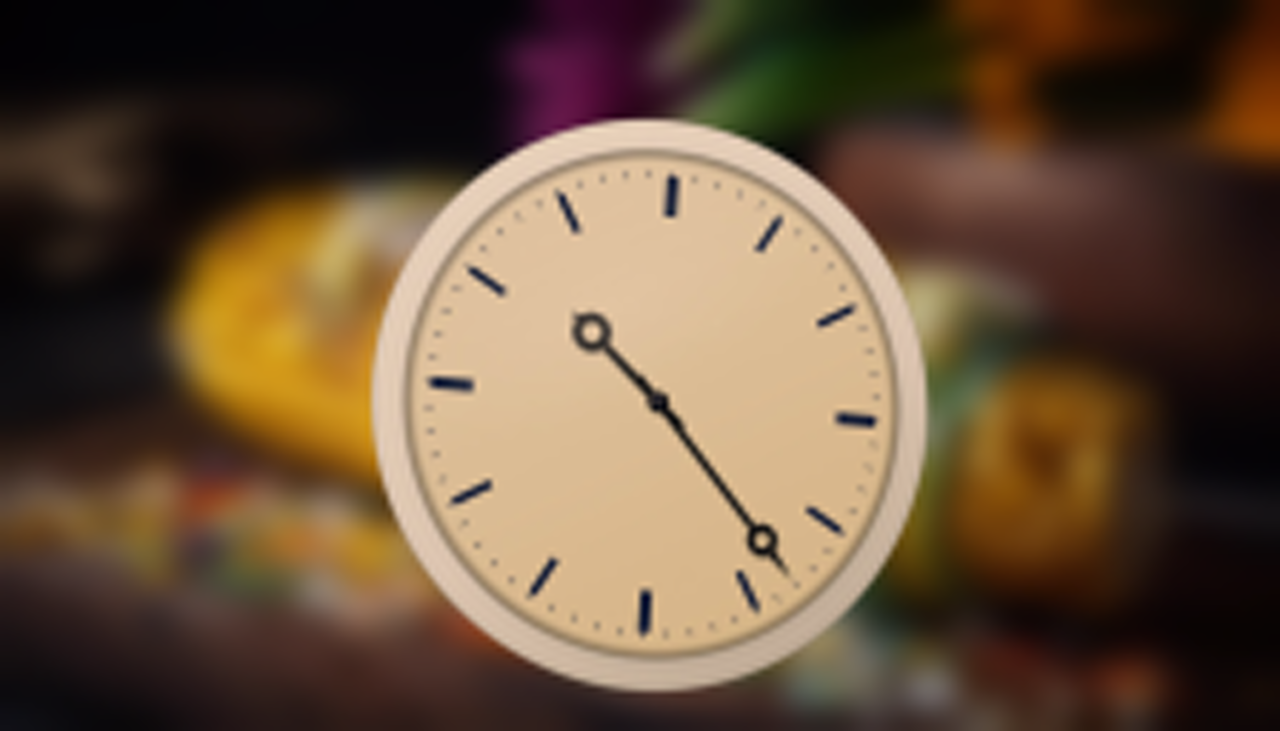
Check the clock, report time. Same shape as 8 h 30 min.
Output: 10 h 23 min
